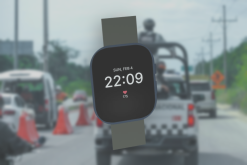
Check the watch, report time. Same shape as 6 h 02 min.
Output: 22 h 09 min
